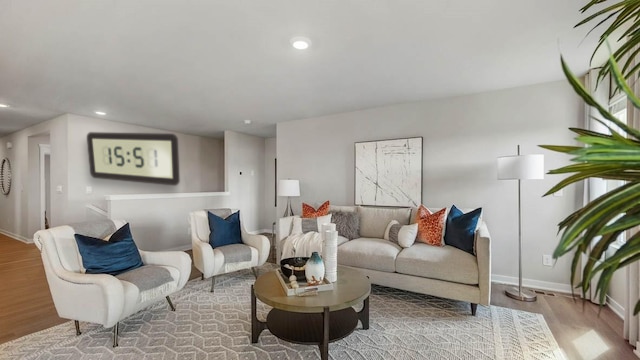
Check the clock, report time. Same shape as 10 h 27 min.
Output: 15 h 51 min
